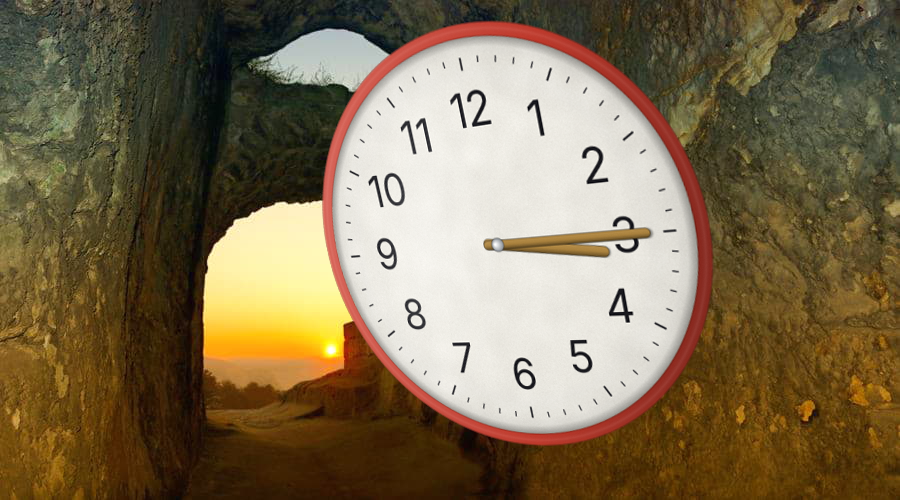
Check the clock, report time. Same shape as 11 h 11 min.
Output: 3 h 15 min
